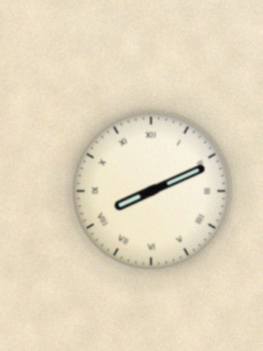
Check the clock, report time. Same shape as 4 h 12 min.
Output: 8 h 11 min
